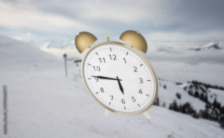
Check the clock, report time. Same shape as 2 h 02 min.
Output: 5 h 46 min
